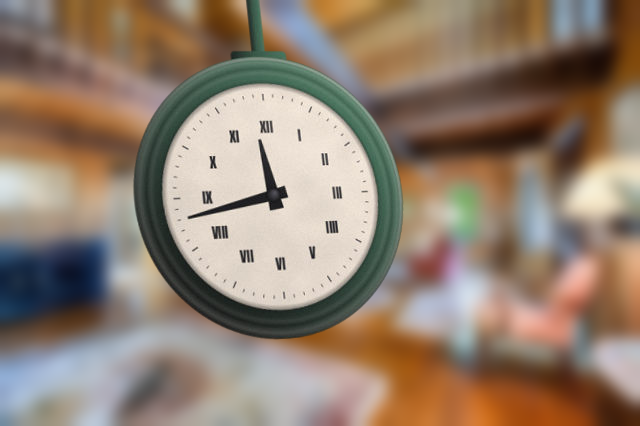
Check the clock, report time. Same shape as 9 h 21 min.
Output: 11 h 43 min
